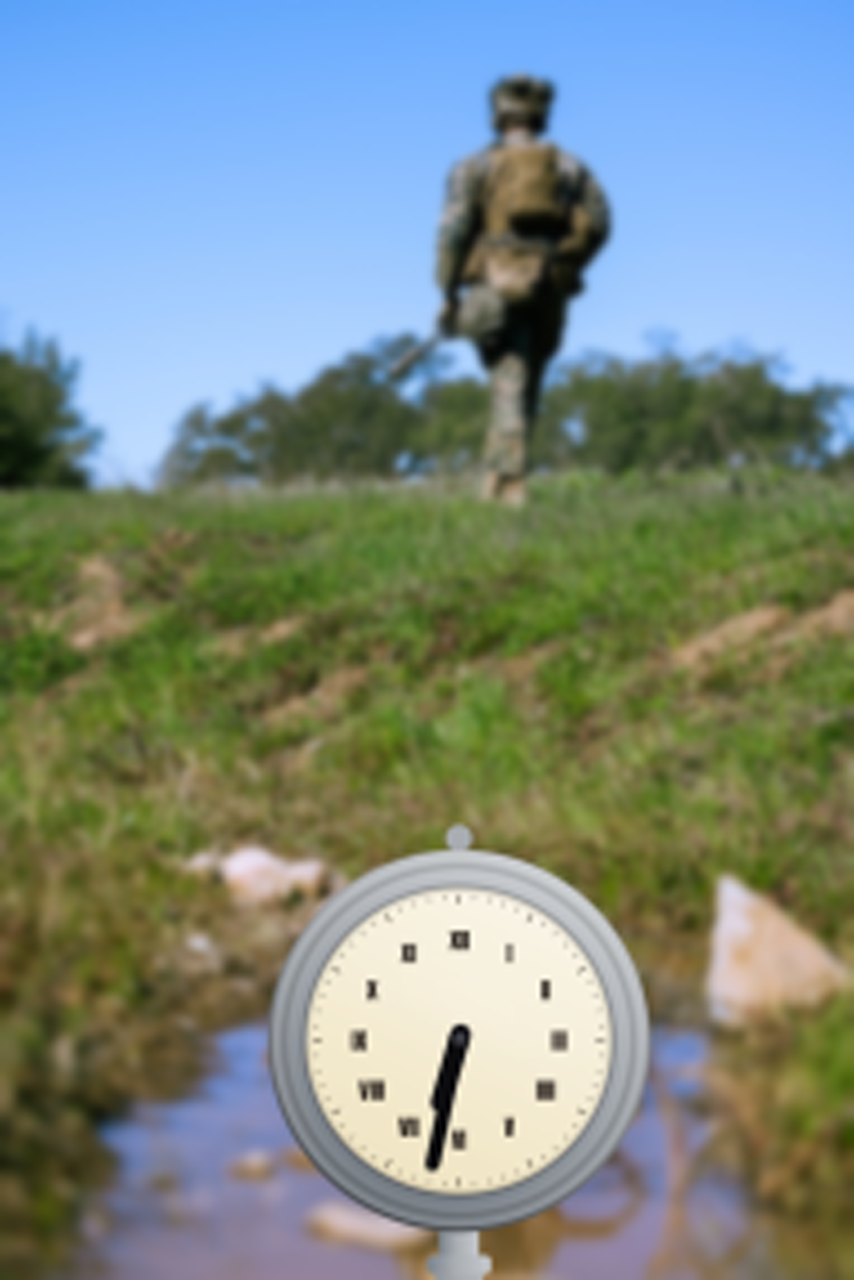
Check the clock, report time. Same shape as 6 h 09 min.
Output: 6 h 32 min
